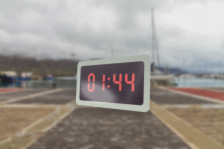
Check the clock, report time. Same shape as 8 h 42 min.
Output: 1 h 44 min
